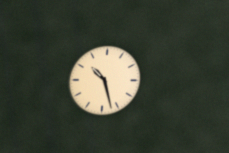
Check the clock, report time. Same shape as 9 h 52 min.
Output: 10 h 27 min
